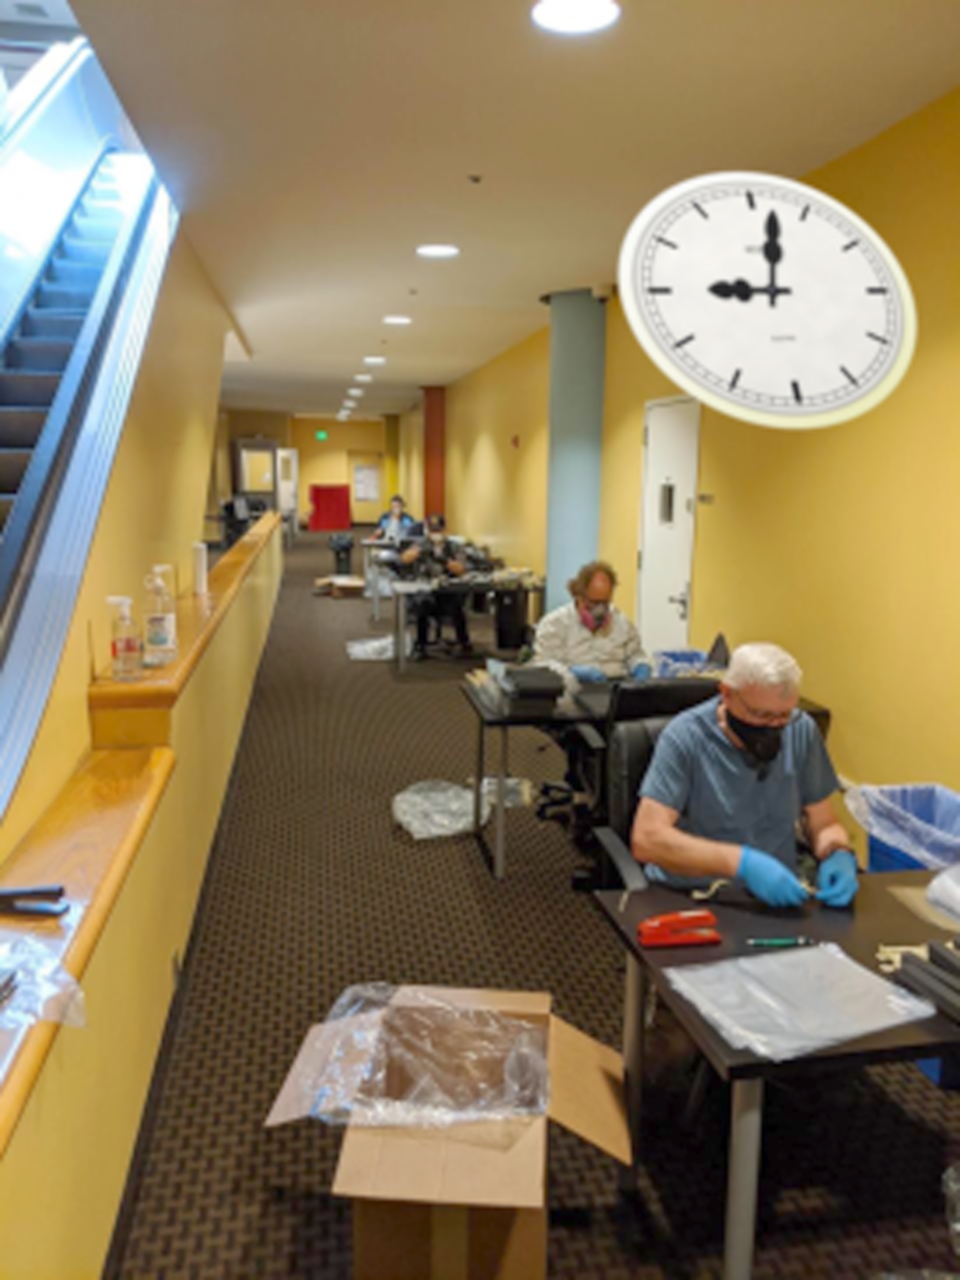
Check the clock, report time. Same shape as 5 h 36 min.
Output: 9 h 02 min
